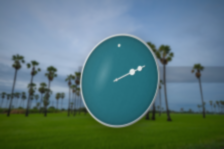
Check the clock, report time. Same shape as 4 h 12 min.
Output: 2 h 11 min
